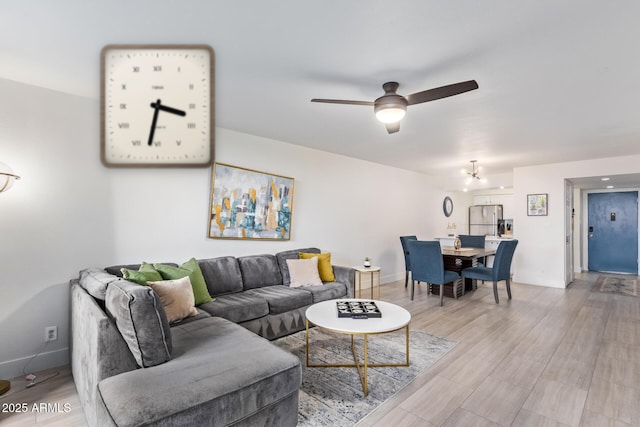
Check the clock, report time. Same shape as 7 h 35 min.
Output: 3 h 32 min
